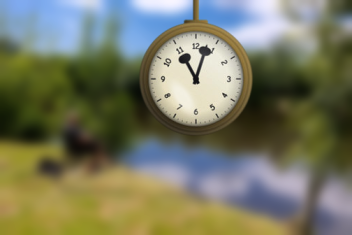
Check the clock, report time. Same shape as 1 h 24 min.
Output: 11 h 03 min
